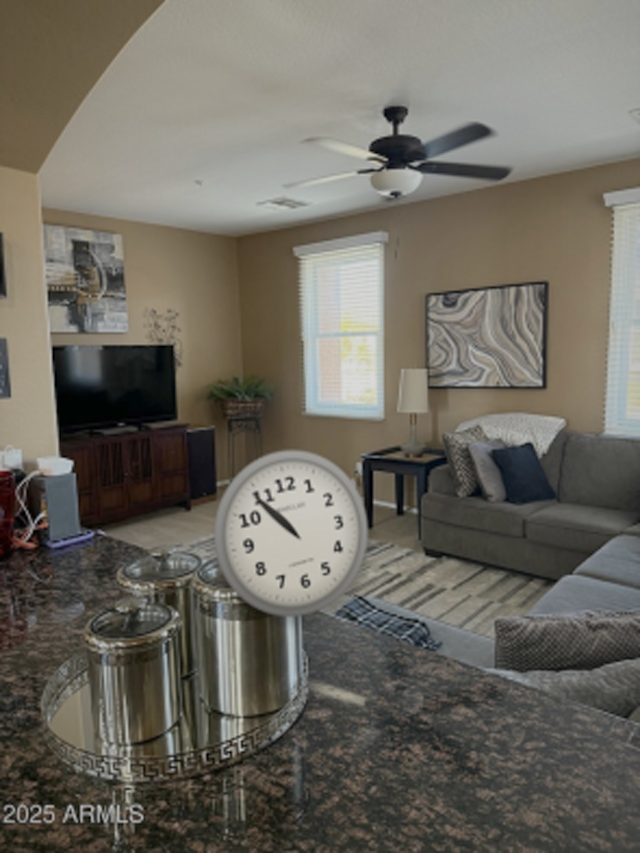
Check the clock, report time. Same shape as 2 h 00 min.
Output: 10 h 54 min
